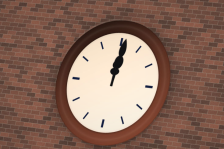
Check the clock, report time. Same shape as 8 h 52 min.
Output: 12 h 01 min
